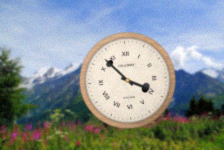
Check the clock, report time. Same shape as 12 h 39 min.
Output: 3 h 53 min
